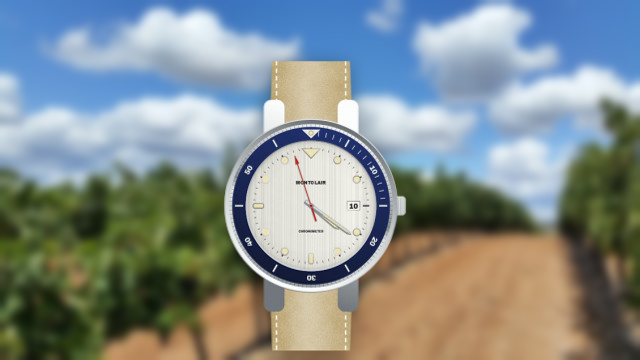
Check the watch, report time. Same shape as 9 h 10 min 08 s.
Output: 4 h 20 min 57 s
